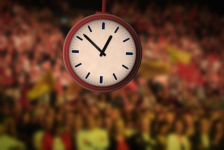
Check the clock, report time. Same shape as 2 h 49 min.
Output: 12 h 52 min
